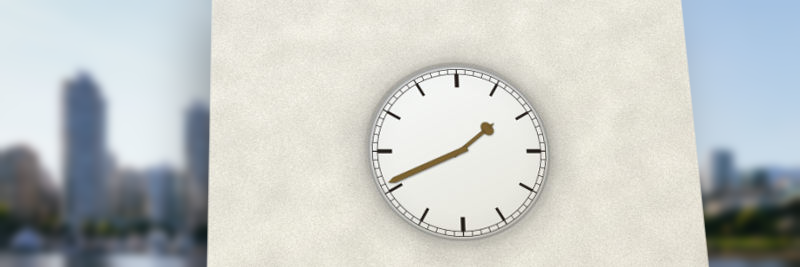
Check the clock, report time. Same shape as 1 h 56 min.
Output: 1 h 41 min
